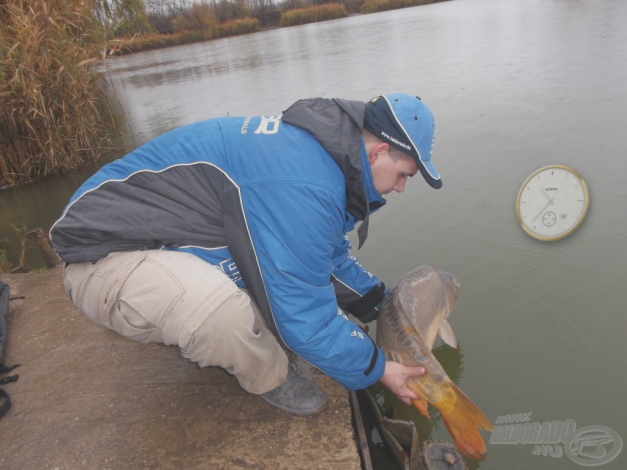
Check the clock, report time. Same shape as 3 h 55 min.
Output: 10 h 37 min
